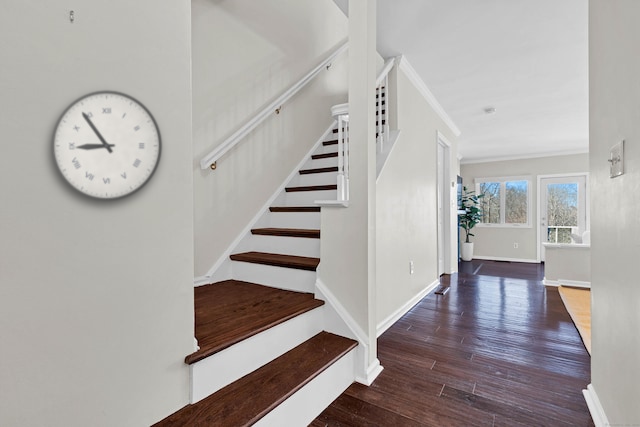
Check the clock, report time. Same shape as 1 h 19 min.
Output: 8 h 54 min
